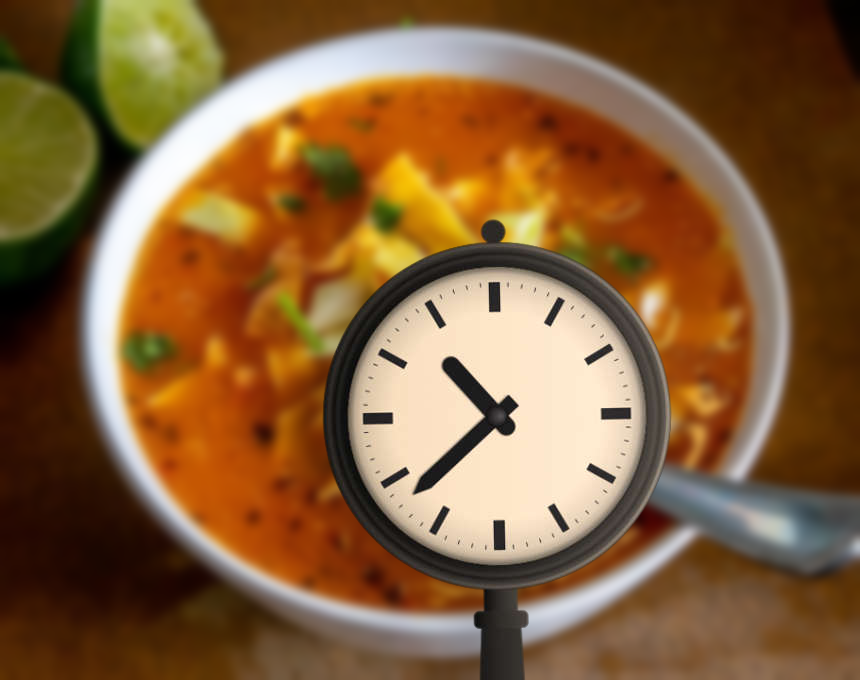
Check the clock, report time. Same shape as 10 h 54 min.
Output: 10 h 38 min
